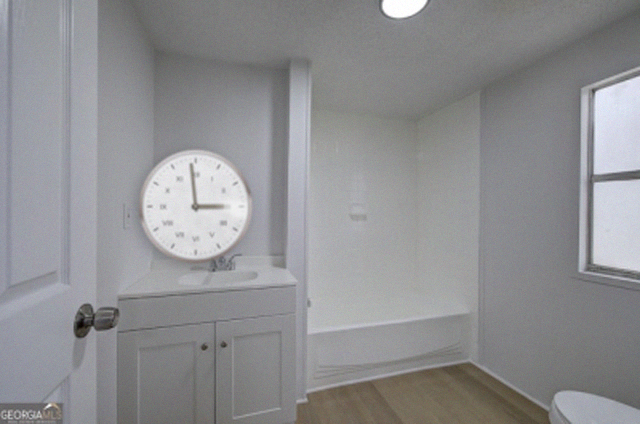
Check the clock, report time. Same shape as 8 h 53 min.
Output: 2 h 59 min
